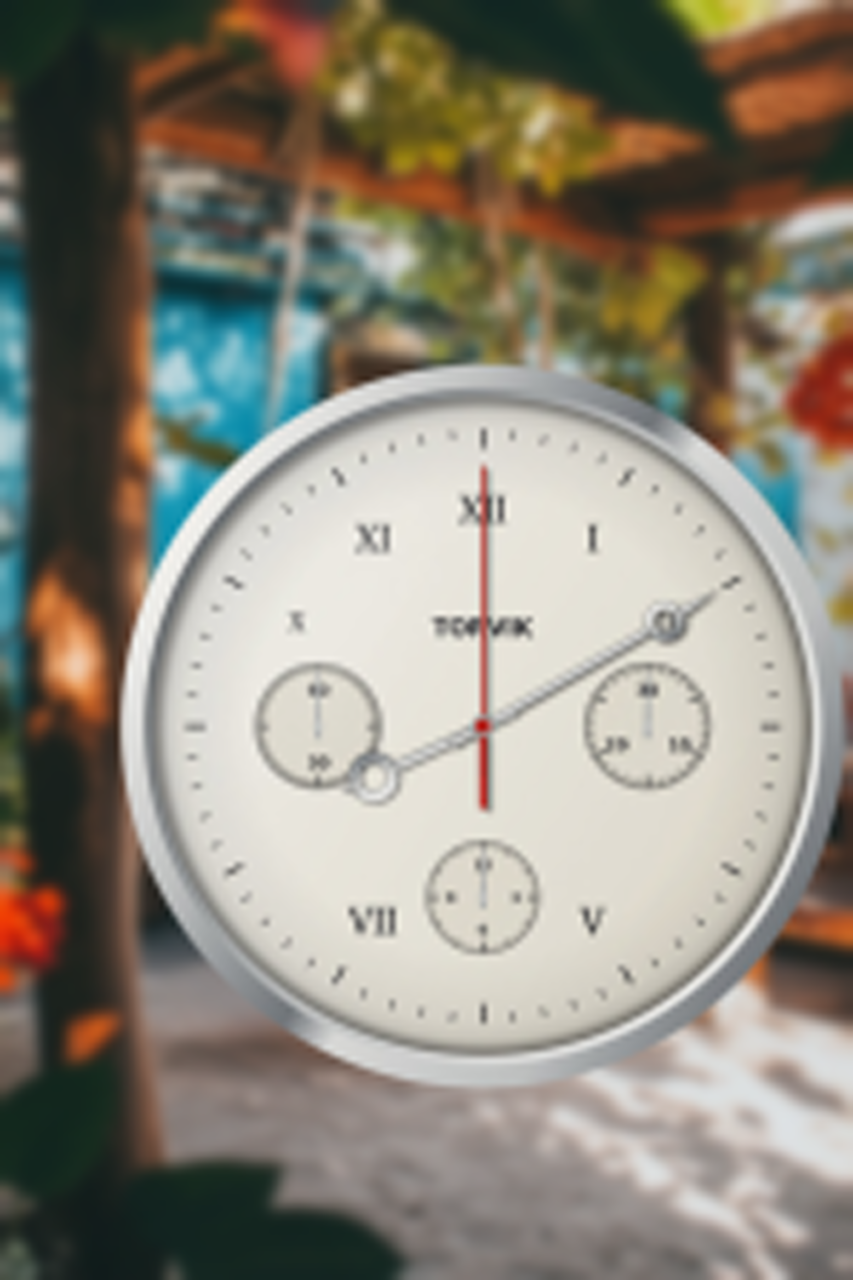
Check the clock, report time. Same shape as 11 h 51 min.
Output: 8 h 10 min
